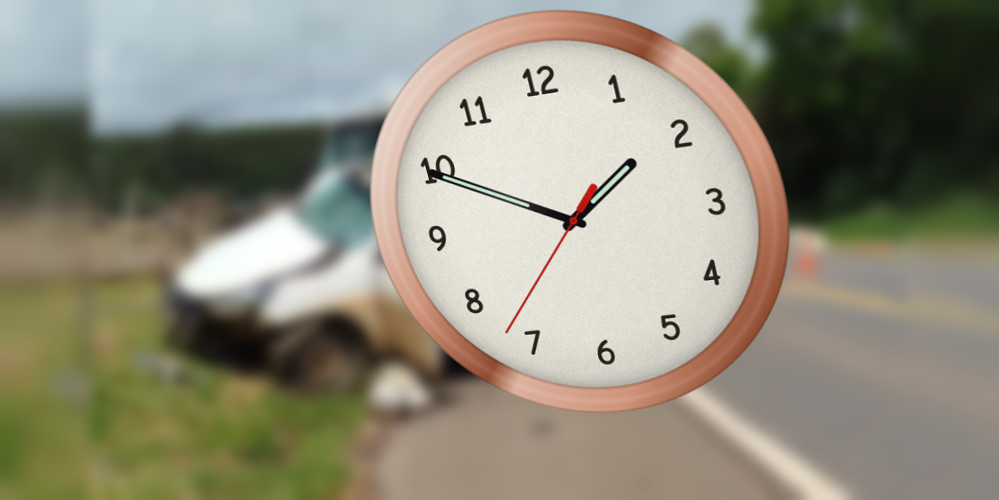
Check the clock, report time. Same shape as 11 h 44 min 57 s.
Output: 1 h 49 min 37 s
